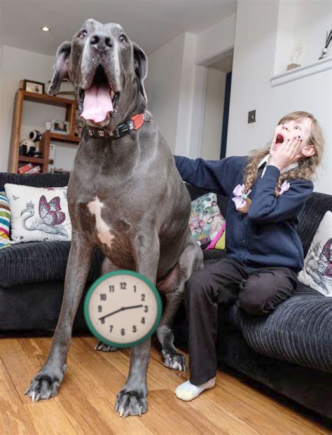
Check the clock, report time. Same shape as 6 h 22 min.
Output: 2 h 41 min
